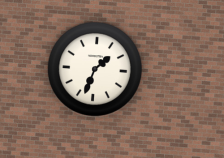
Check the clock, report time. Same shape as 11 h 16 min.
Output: 1 h 33 min
